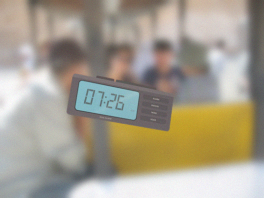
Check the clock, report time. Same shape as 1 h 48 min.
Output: 7 h 26 min
